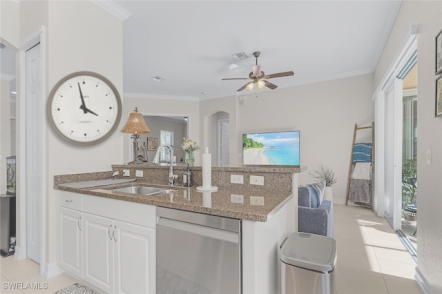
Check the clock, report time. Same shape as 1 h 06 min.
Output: 3 h 58 min
